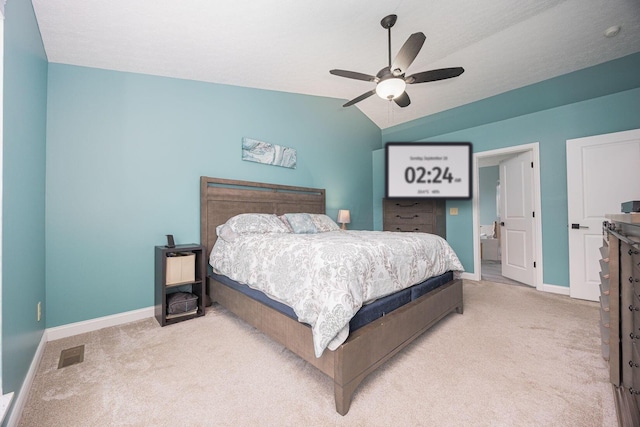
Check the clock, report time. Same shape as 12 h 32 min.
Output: 2 h 24 min
